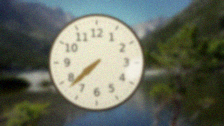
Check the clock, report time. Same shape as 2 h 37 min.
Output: 7 h 38 min
